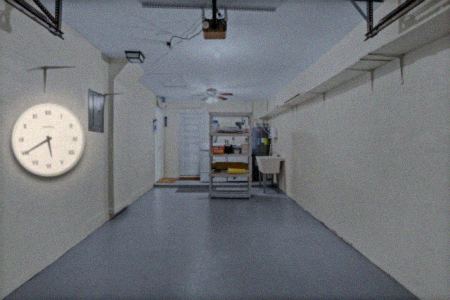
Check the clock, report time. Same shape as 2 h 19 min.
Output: 5 h 40 min
